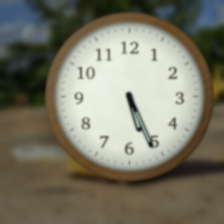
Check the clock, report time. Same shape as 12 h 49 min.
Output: 5 h 26 min
